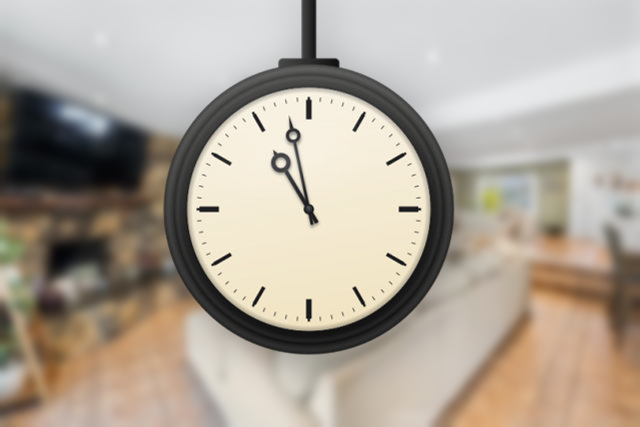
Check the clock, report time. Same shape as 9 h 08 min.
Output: 10 h 58 min
